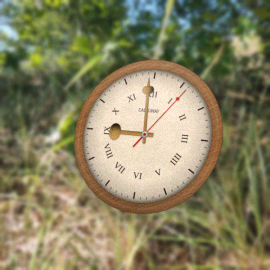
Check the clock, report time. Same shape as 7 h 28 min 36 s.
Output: 8 h 59 min 06 s
